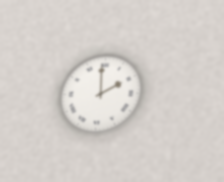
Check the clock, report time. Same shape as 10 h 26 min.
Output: 1 h 59 min
